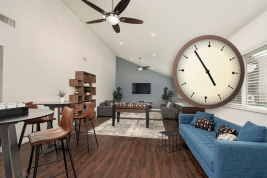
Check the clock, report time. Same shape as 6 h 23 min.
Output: 4 h 54 min
